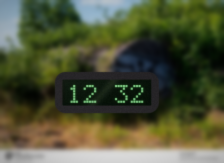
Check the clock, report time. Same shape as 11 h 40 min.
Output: 12 h 32 min
